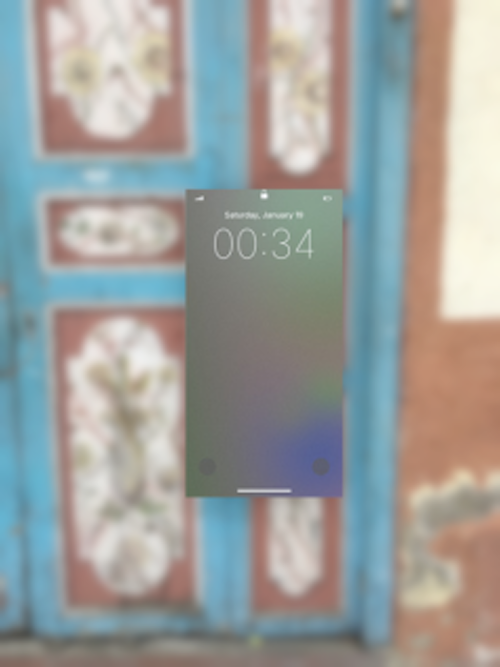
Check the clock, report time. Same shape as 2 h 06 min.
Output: 0 h 34 min
